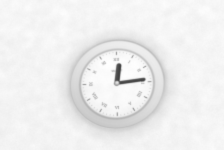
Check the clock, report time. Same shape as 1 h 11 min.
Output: 12 h 14 min
